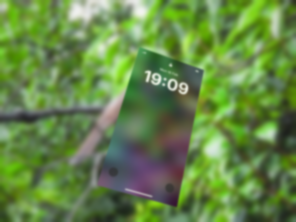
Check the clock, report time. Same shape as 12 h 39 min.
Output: 19 h 09 min
